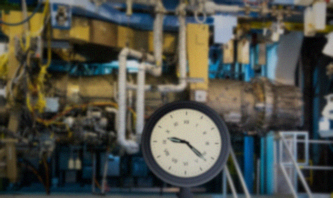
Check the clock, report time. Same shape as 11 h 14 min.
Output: 9 h 22 min
